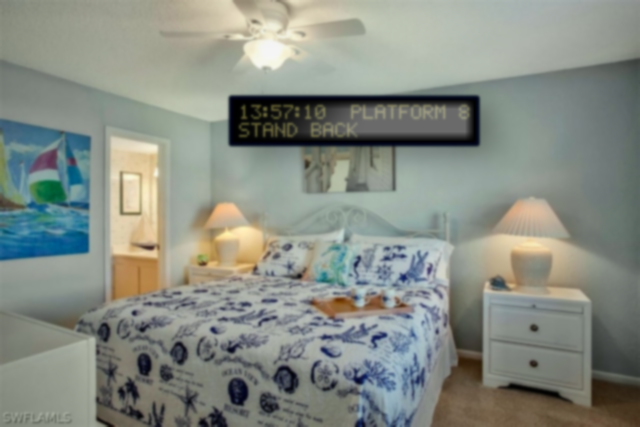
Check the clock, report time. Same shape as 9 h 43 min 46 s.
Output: 13 h 57 min 10 s
